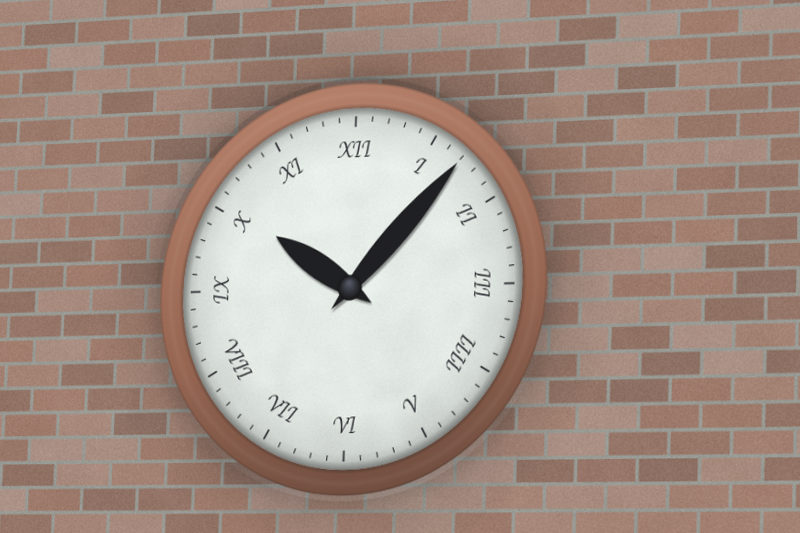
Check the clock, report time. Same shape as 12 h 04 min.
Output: 10 h 07 min
